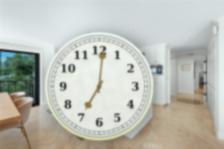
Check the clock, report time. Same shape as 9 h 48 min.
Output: 7 h 01 min
